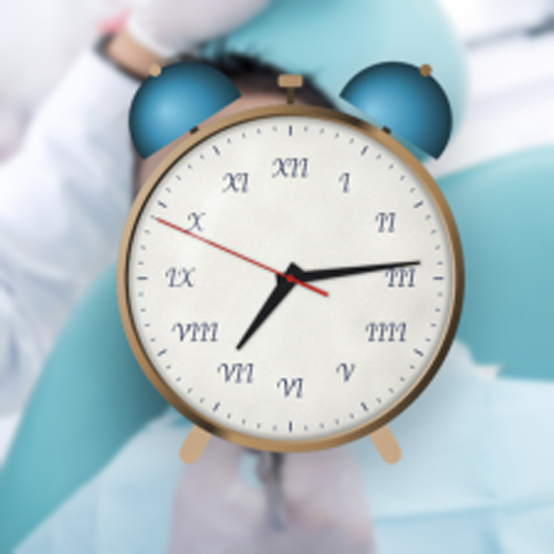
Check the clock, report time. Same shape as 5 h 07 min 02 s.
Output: 7 h 13 min 49 s
